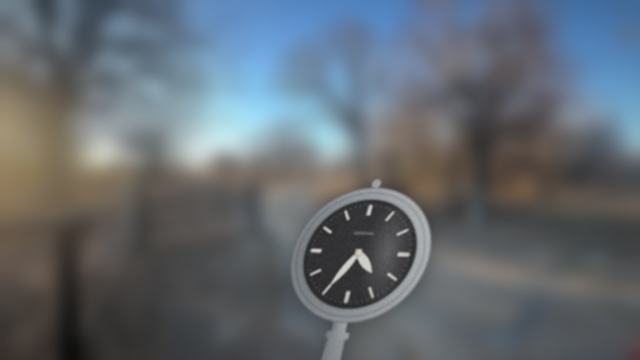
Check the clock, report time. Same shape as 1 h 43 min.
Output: 4 h 35 min
